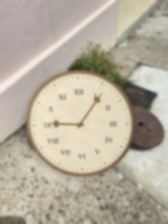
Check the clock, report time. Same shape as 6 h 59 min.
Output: 9 h 06 min
